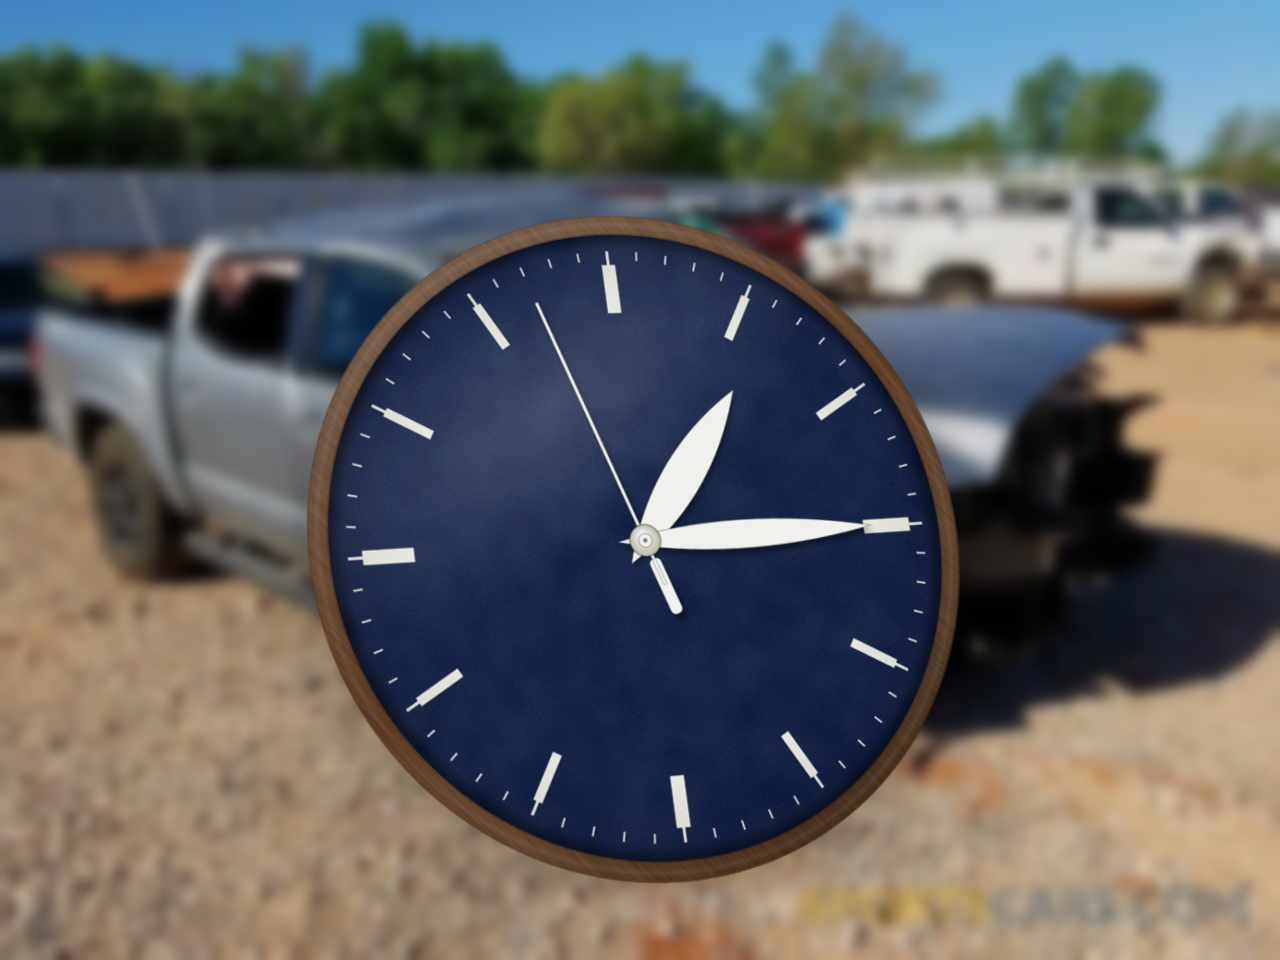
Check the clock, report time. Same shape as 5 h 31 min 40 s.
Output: 1 h 14 min 57 s
